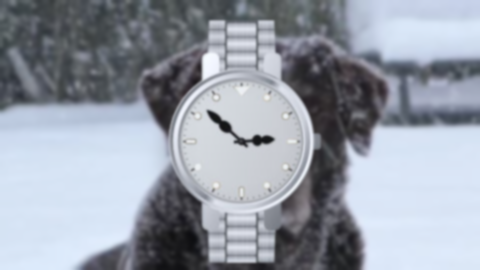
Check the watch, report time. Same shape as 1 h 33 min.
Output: 2 h 52 min
